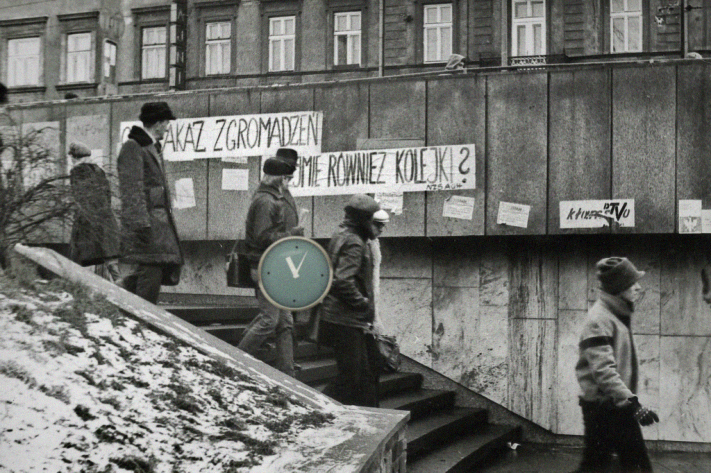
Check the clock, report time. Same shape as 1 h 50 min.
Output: 11 h 04 min
